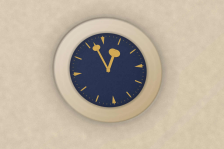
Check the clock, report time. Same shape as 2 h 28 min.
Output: 12 h 57 min
